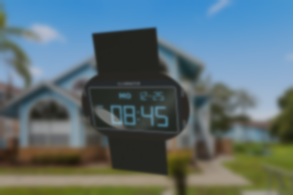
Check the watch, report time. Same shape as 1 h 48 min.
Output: 8 h 45 min
